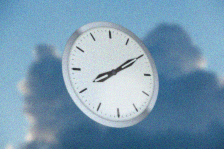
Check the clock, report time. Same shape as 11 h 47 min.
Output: 8 h 10 min
